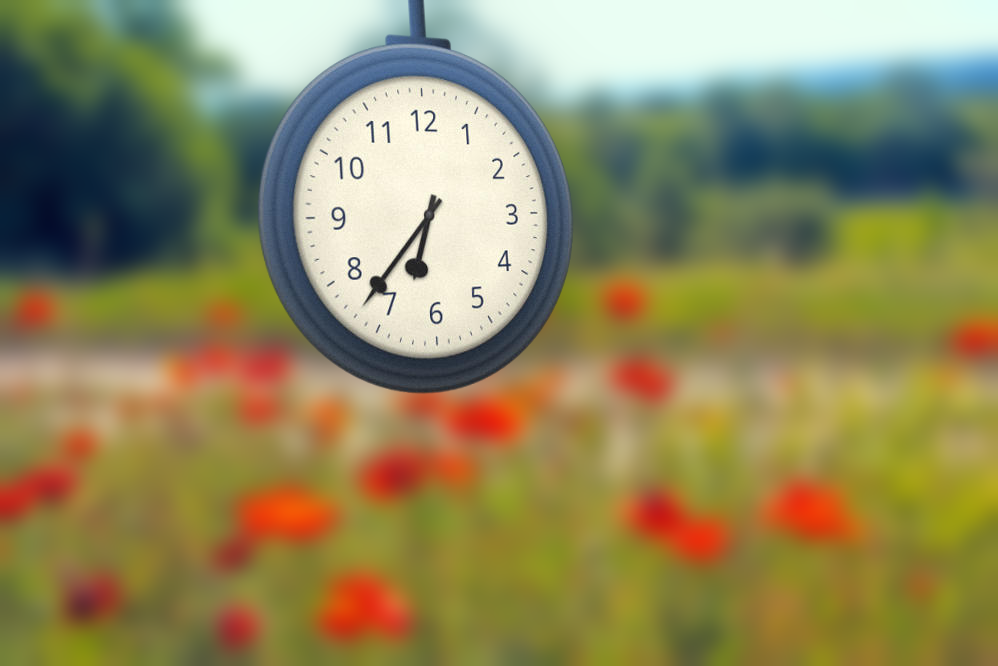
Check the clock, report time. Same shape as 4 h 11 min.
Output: 6 h 37 min
